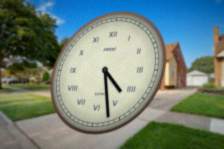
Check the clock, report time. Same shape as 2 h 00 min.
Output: 4 h 27 min
